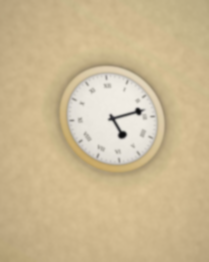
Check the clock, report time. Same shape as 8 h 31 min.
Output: 5 h 13 min
